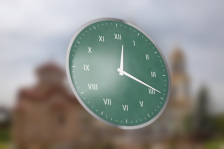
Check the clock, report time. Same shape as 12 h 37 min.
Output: 12 h 19 min
